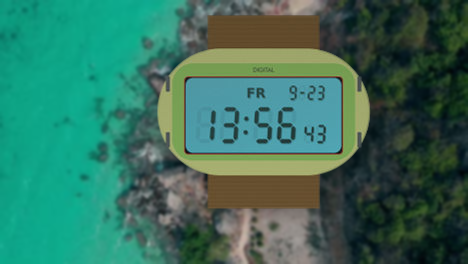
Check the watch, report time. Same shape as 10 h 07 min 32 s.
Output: 13 h 56 min 43 s
